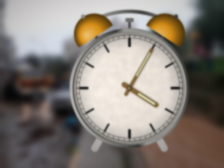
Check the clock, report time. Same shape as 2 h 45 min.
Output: 4 h 05 min
